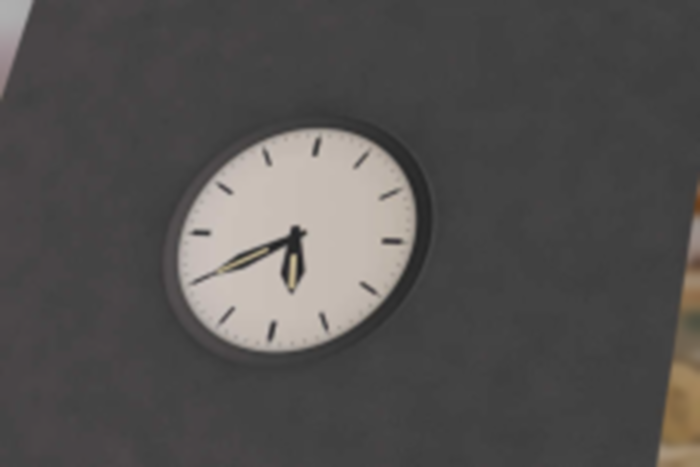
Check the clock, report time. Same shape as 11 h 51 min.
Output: 5 h 40 min
